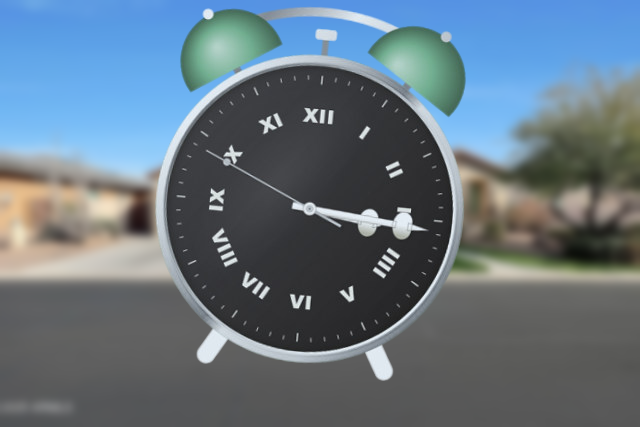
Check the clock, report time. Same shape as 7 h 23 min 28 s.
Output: 3 h 15 min 49 s
